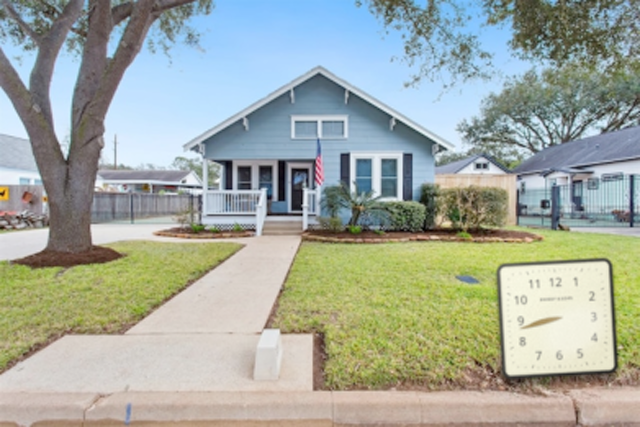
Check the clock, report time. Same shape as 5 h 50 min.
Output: 8 h 43 min
